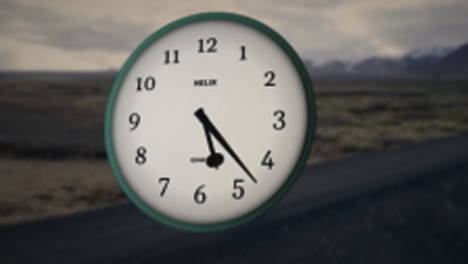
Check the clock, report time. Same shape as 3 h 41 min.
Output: 5 h 23 min
